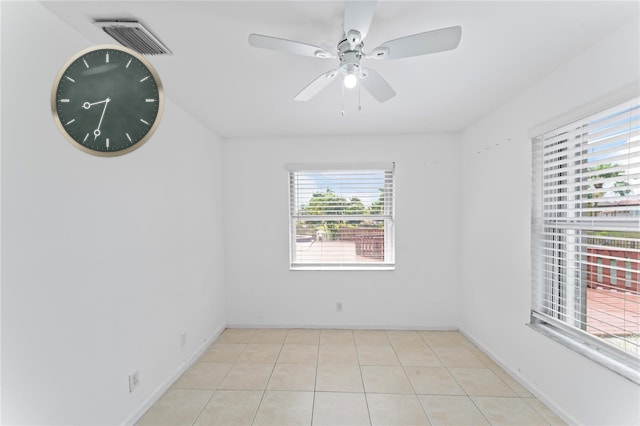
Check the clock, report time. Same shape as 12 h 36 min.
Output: 8 h 33 min
